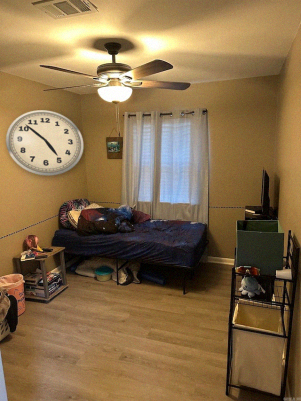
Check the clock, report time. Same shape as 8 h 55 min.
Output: 4 h 52 min
